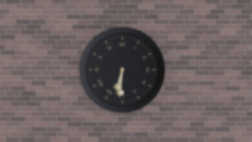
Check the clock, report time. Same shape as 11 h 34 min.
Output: 6 h 31 min
